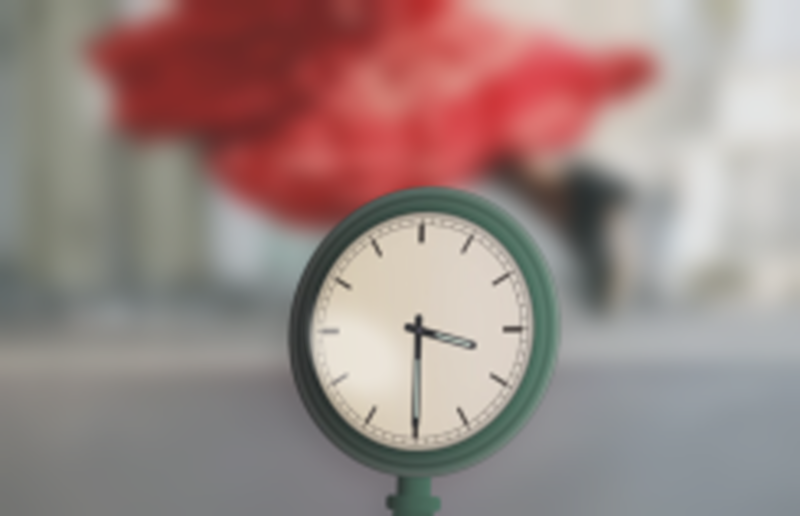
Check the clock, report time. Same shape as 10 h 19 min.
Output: 3 h 30 min
